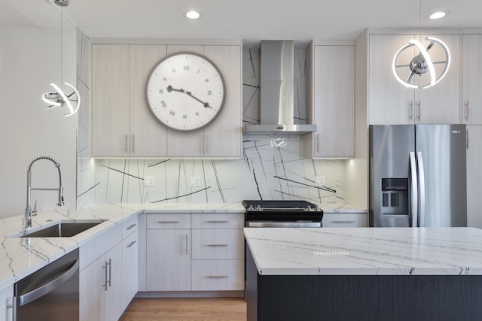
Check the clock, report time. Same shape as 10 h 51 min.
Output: 9 h 20 min
